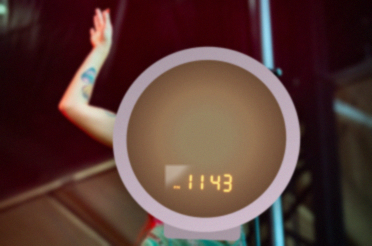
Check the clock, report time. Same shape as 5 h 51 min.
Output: 11 h 43 min
